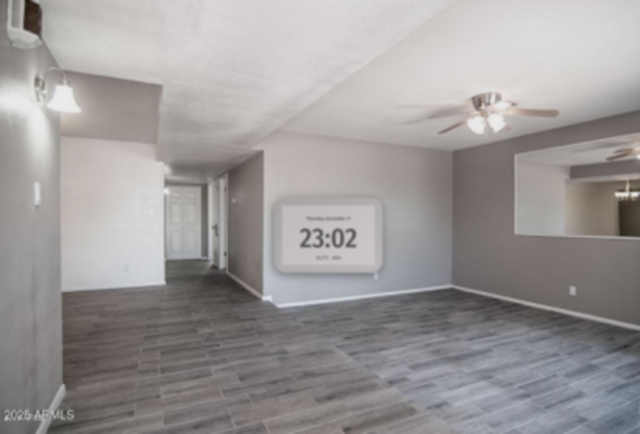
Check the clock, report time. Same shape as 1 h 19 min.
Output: 23 h 02 min
